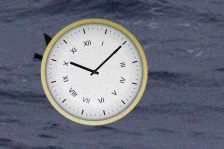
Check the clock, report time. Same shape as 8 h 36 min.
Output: 10 h 10 min
